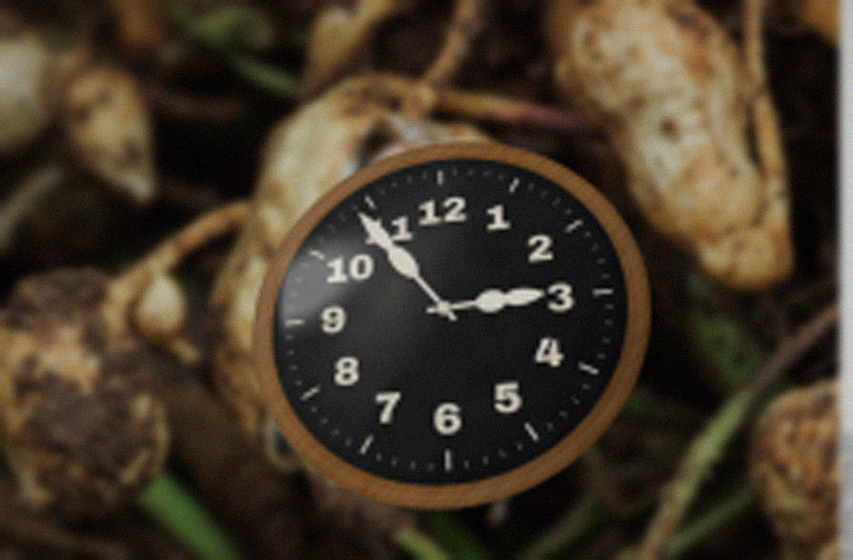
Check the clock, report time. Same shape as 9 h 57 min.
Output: 2 h 54 min
